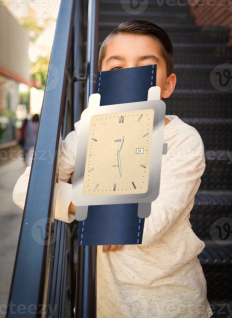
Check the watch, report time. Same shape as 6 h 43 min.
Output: 12 h 28 min
